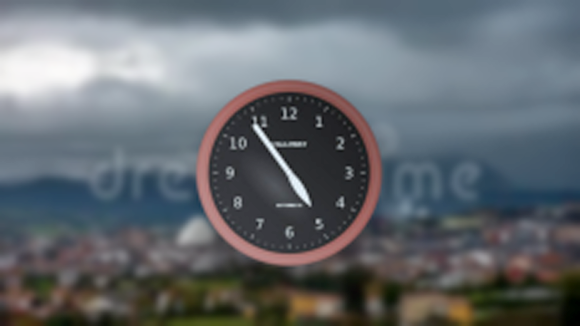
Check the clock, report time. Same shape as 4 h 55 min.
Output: 4 h 54 min
